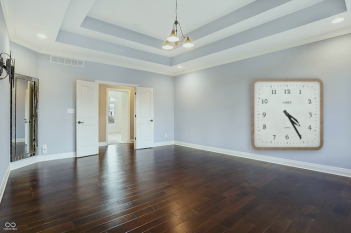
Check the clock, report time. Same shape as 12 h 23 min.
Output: 4 h 25 min
